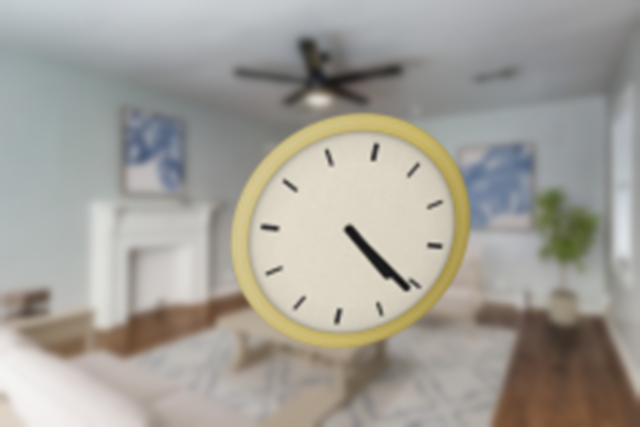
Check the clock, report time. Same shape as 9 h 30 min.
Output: 4 h 21 min
